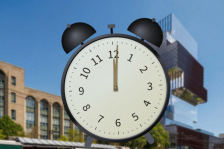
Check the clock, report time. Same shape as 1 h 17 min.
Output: 12 h 01 min
